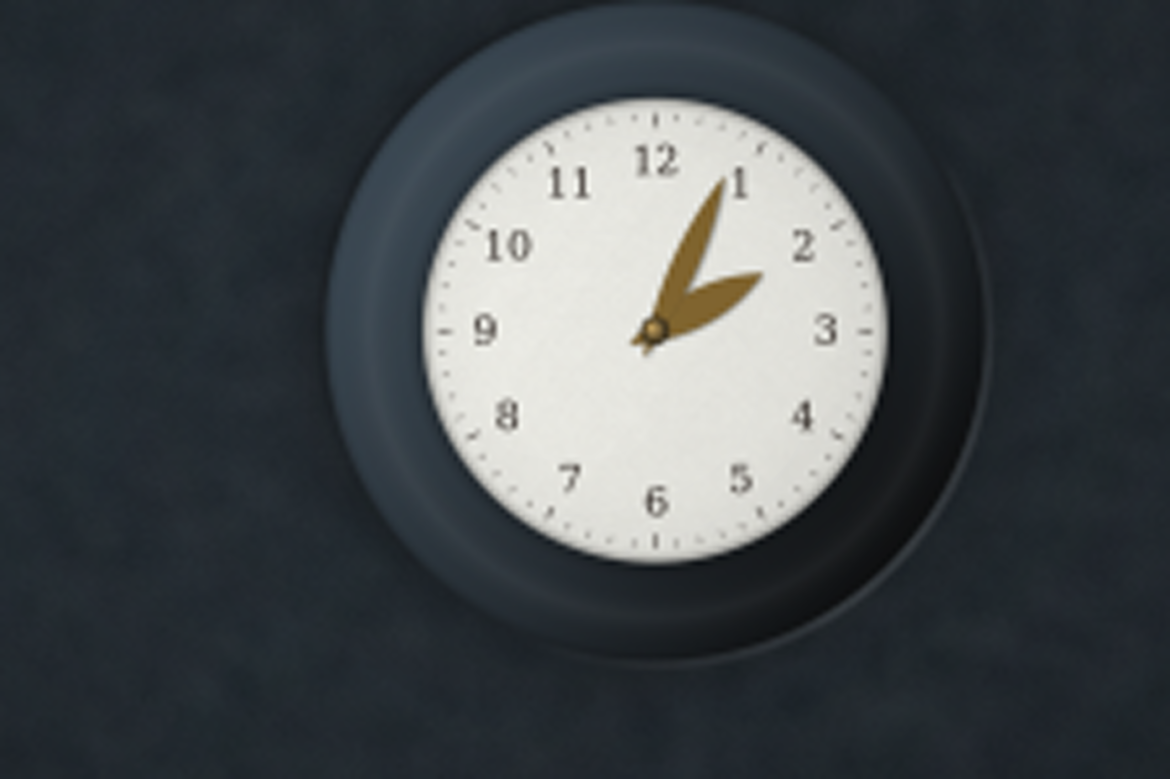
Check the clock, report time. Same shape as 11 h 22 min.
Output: 2 h 04 min
